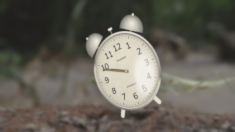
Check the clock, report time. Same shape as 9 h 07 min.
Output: 9 h 49 min
